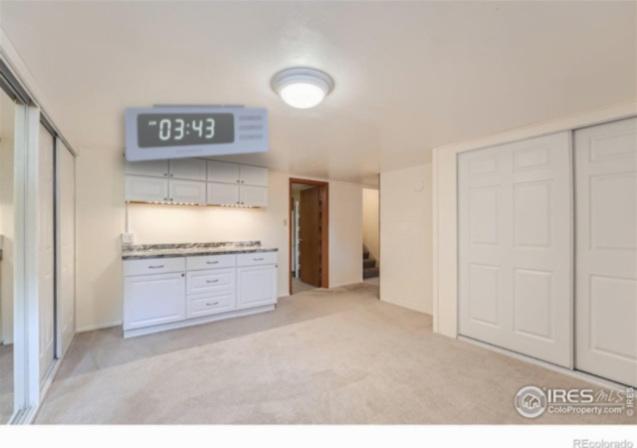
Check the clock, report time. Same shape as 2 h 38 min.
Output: 3 h 43 min
